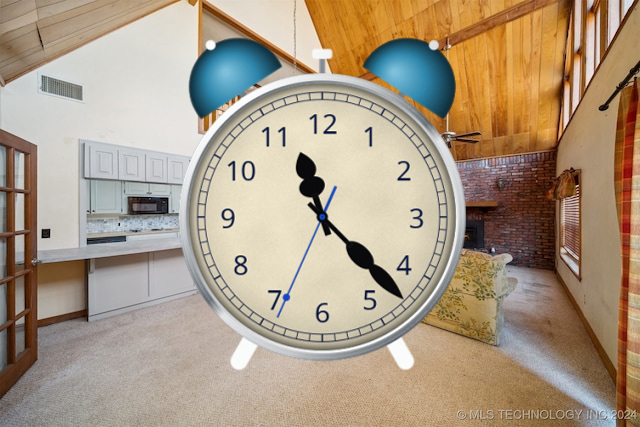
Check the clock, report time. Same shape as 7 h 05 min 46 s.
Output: 11 h 22 min 34 s
